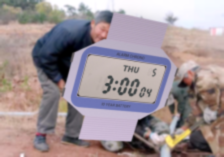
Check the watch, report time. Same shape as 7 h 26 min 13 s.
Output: 3 h 00 min 04 s
